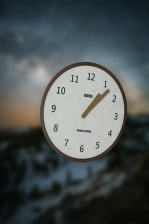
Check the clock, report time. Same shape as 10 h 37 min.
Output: 1 h 07 min
